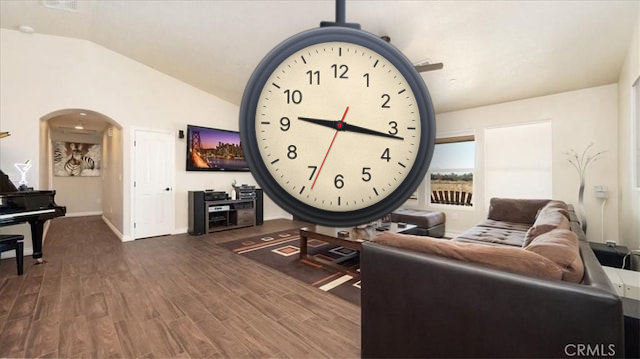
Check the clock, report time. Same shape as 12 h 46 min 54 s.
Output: 9 h 16 min 34 s
